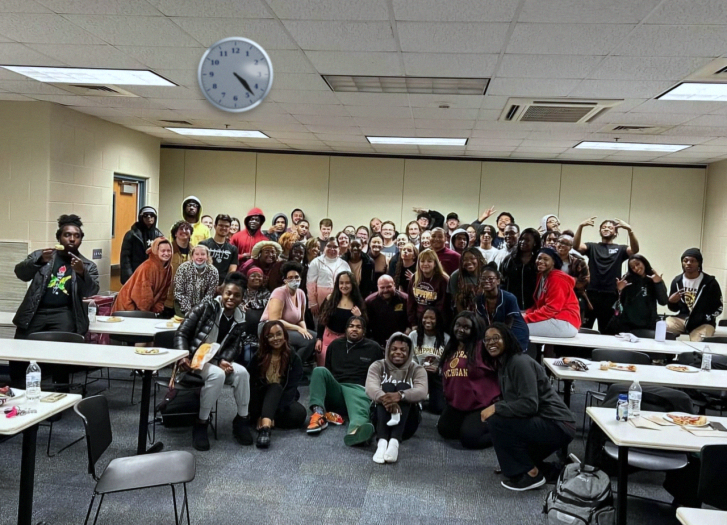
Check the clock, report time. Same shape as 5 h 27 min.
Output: 4 h 23 min
